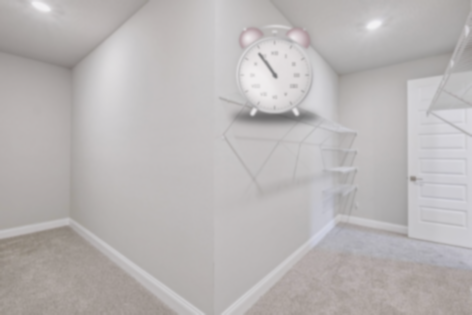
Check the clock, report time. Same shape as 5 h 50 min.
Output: 10 h 54 min
